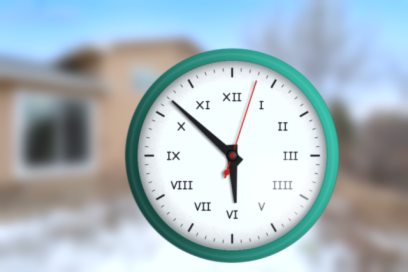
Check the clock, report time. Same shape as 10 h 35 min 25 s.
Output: 5 h 52 min 03 s
